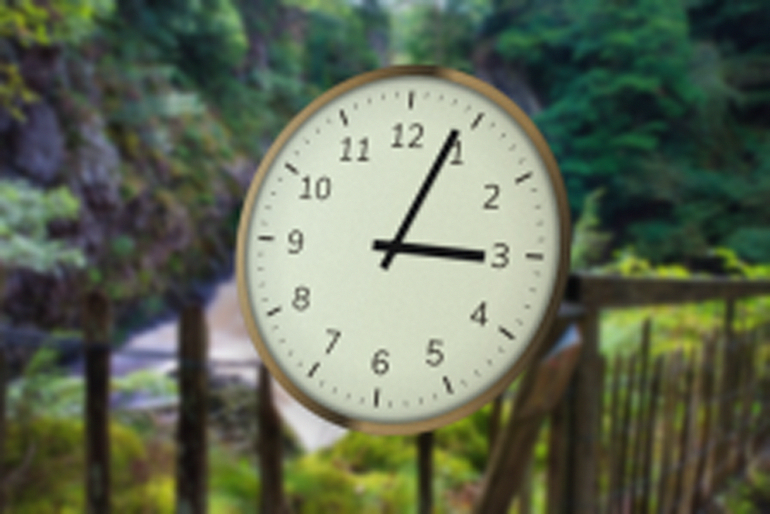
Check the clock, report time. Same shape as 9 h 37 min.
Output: 3 h 04 min
